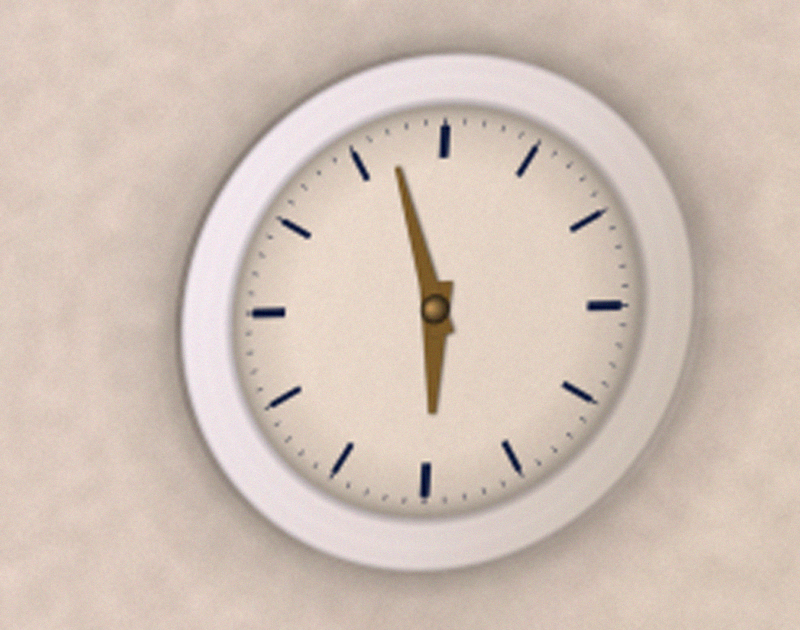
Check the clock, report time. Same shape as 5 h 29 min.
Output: 5 h 57 min
